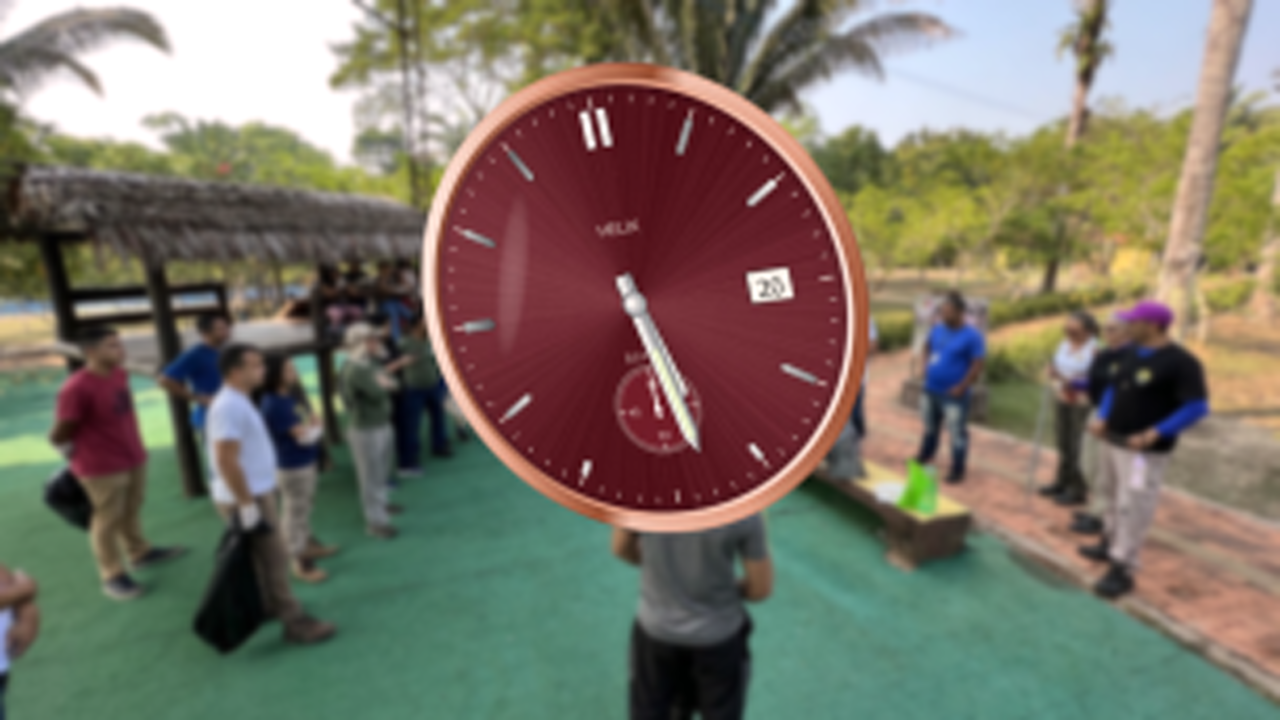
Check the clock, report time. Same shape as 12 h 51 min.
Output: 5 h 28 min
